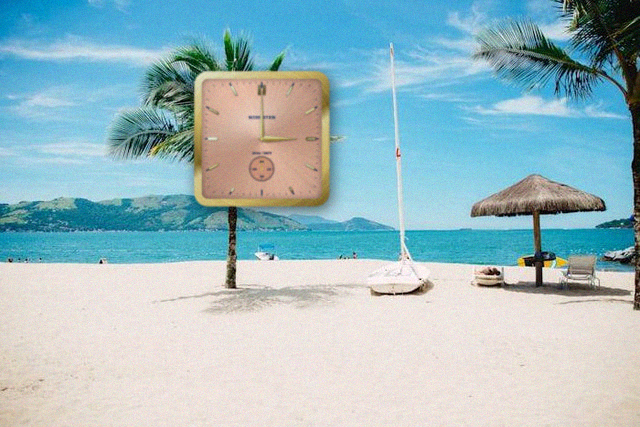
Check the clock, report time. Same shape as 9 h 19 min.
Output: 3 h 00 min
